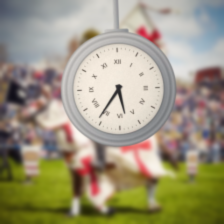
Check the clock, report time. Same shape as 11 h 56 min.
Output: 5 h 36 min
